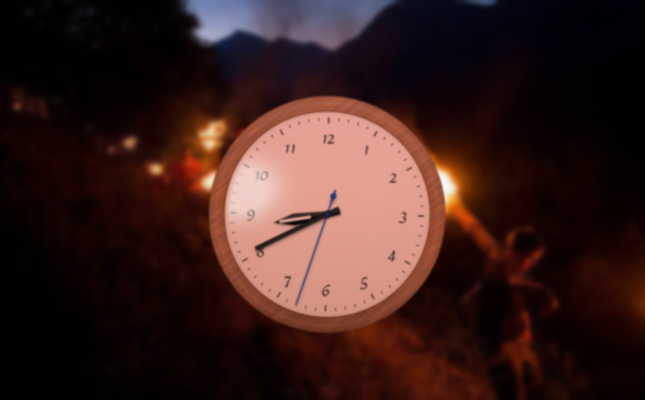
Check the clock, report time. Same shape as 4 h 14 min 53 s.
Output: 8 h 40 min 33 s
